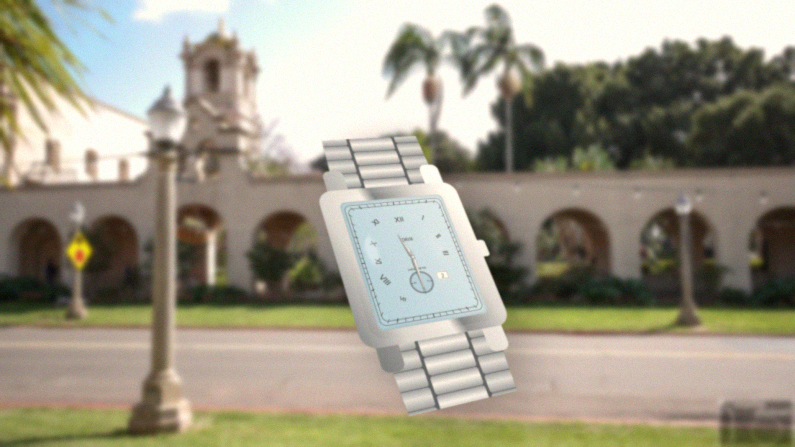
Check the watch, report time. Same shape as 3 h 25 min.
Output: 11 h 30 min
